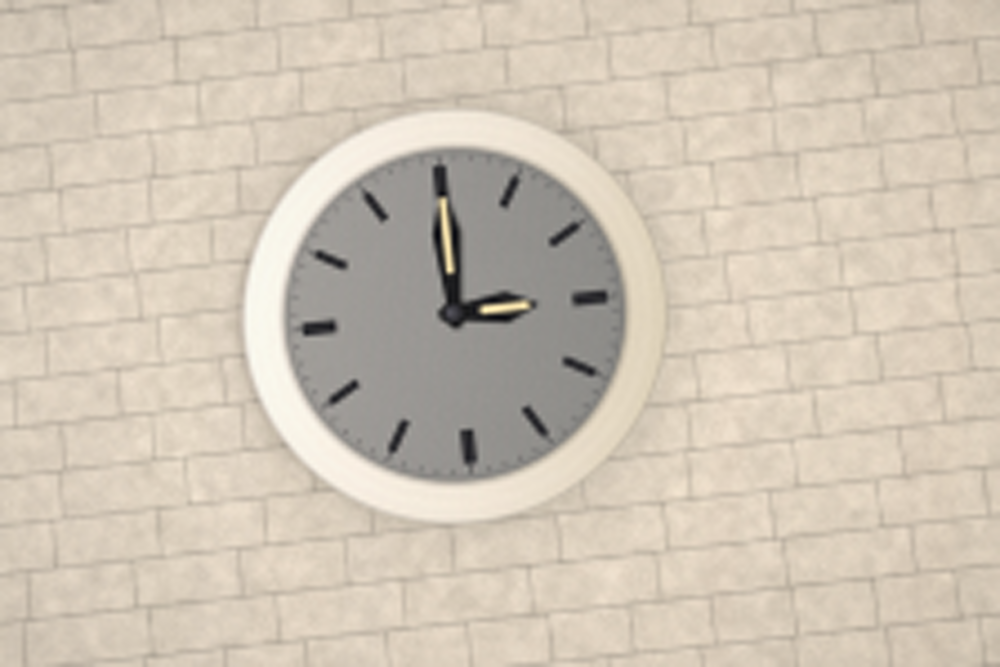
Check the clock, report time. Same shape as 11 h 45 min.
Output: 3 h 00 min
